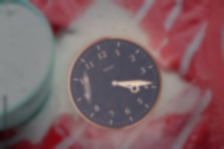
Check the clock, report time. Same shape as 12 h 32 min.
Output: 4 h 19 min
